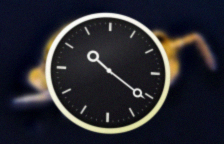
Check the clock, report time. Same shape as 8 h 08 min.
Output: 10 h 21 min
